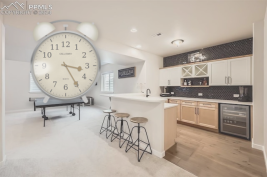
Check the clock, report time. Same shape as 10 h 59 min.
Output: 3 h 25 min
